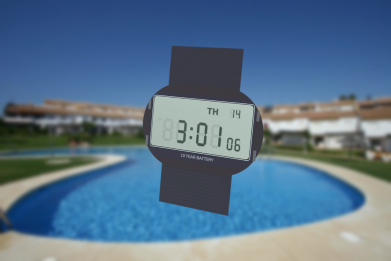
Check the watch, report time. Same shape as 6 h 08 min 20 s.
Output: 3 h 01 min 06 s
